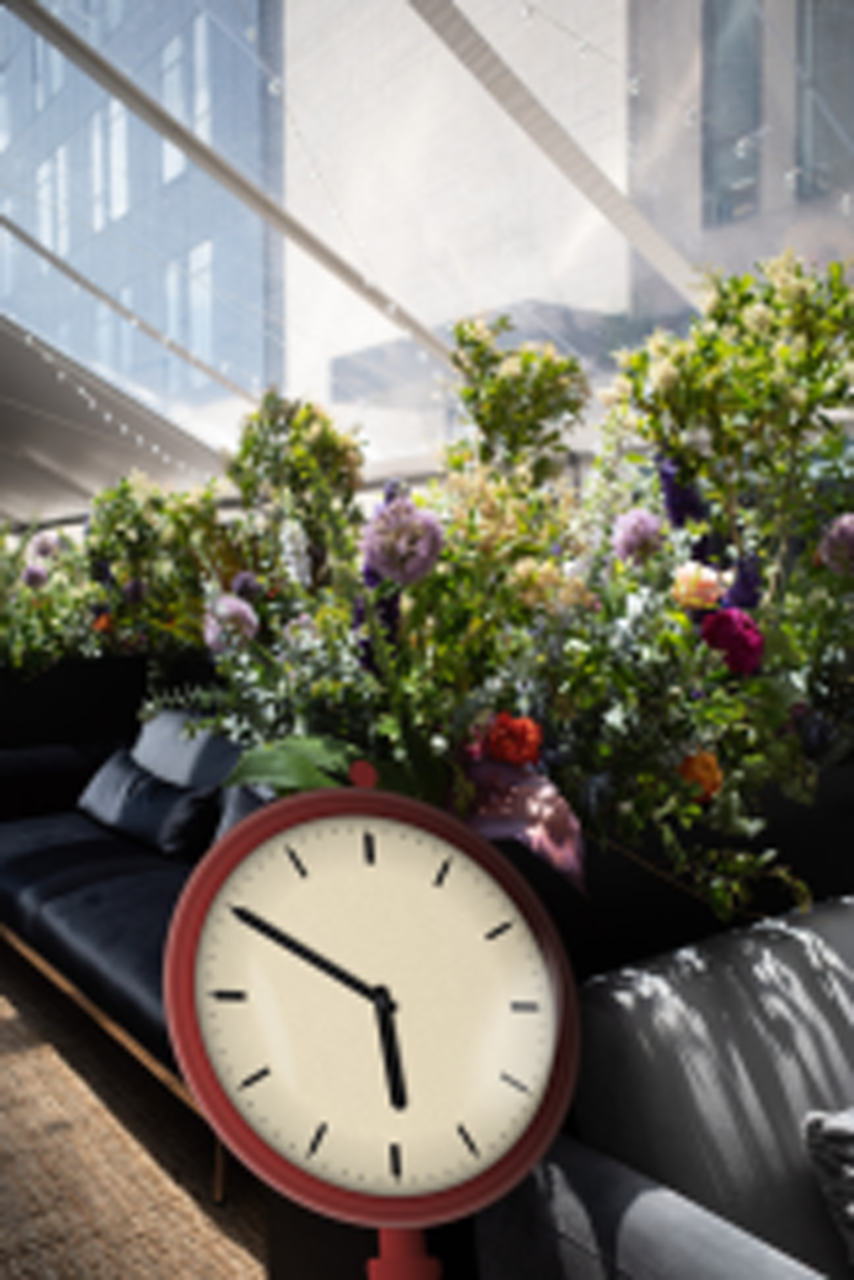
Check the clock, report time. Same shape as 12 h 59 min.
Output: 5 h 50 min
